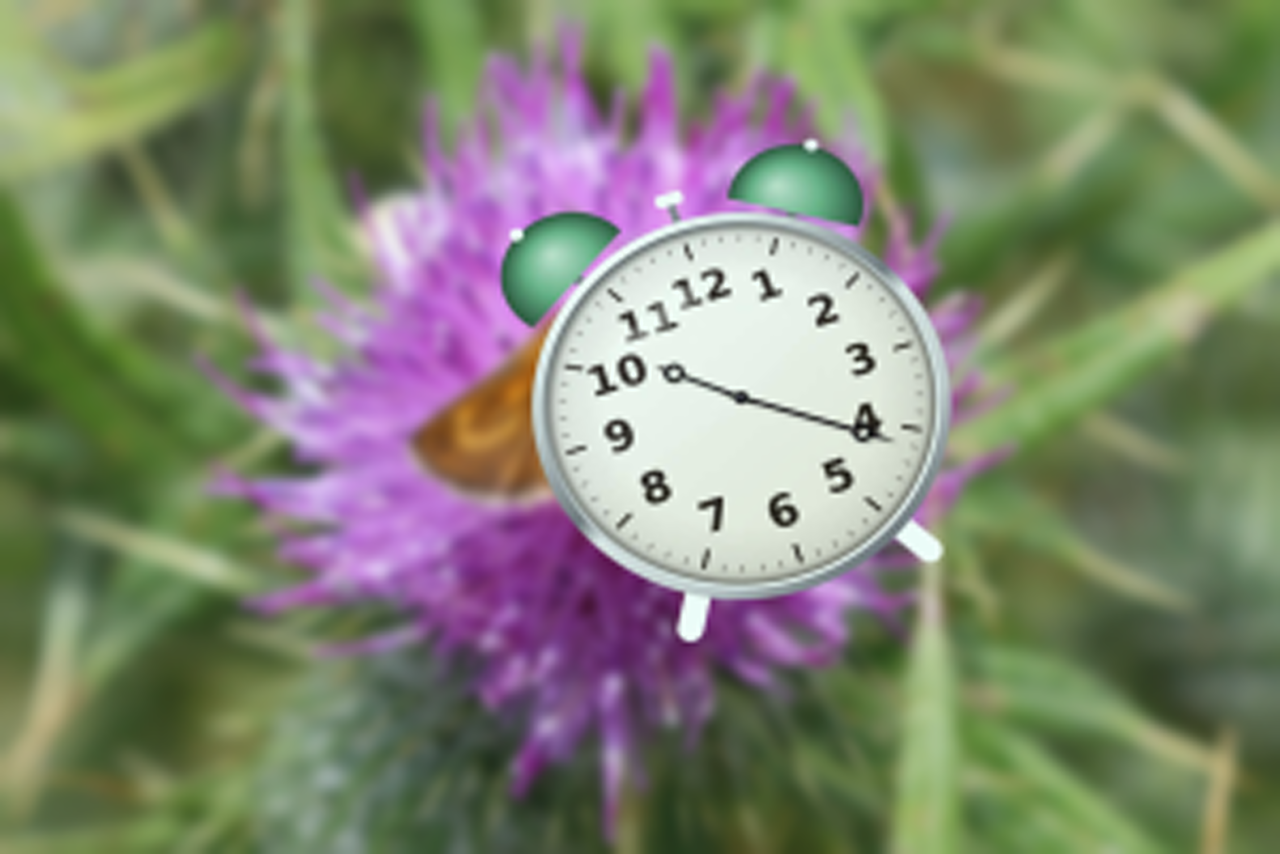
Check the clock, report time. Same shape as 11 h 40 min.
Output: 10 h 21 min
